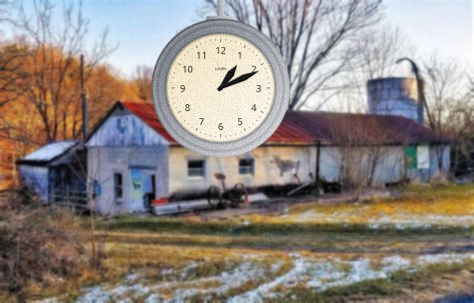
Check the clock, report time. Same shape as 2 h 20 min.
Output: 1 h 11 min
